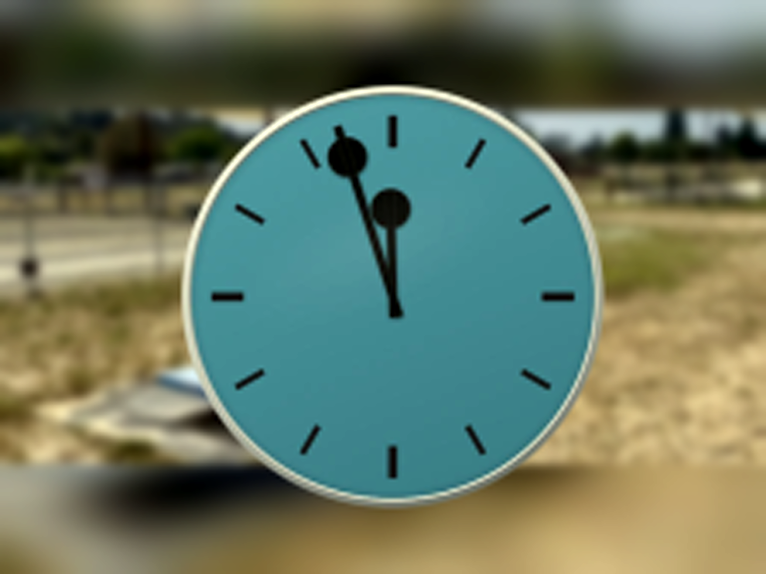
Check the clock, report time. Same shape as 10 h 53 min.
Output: 11 h 57 min
